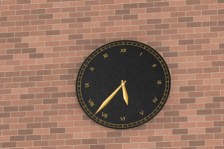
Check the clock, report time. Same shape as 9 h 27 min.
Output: 5 h 37 min
